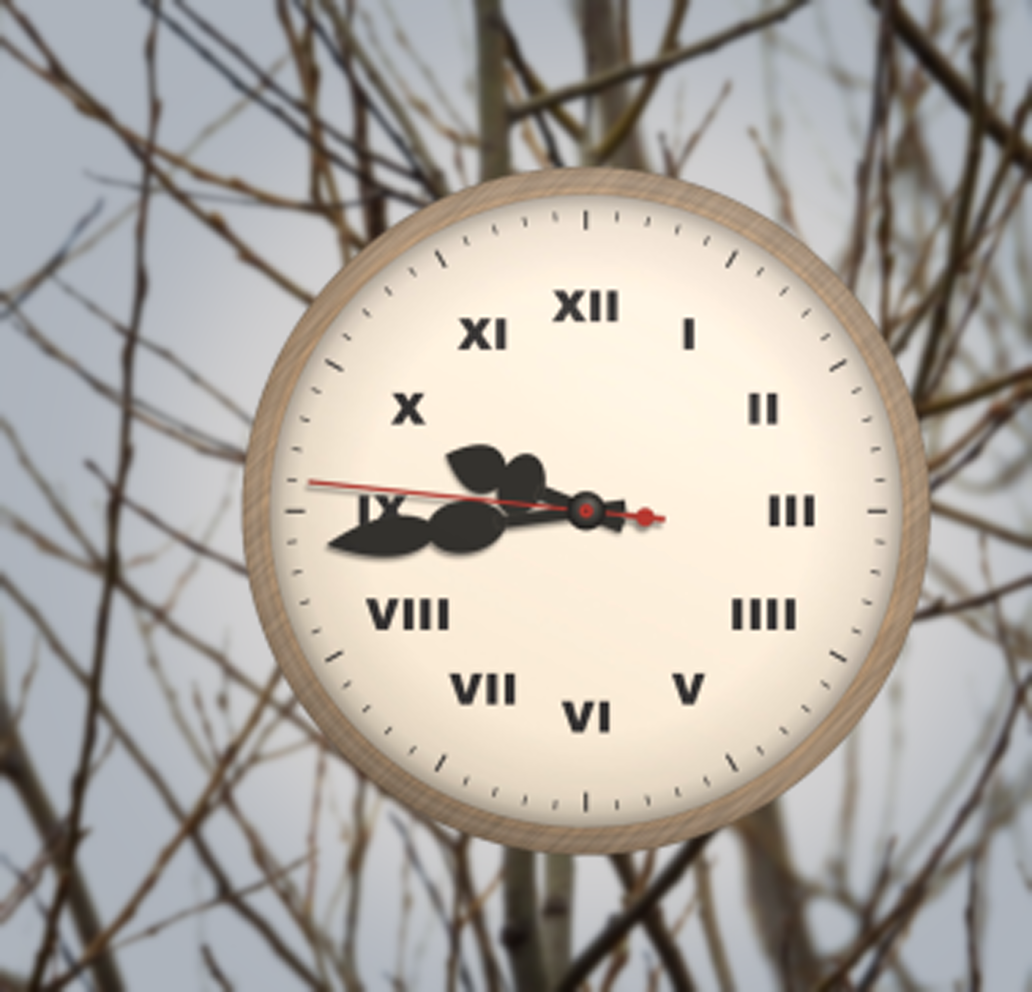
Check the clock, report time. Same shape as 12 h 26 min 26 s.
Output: 9 h 43 min 46 s
